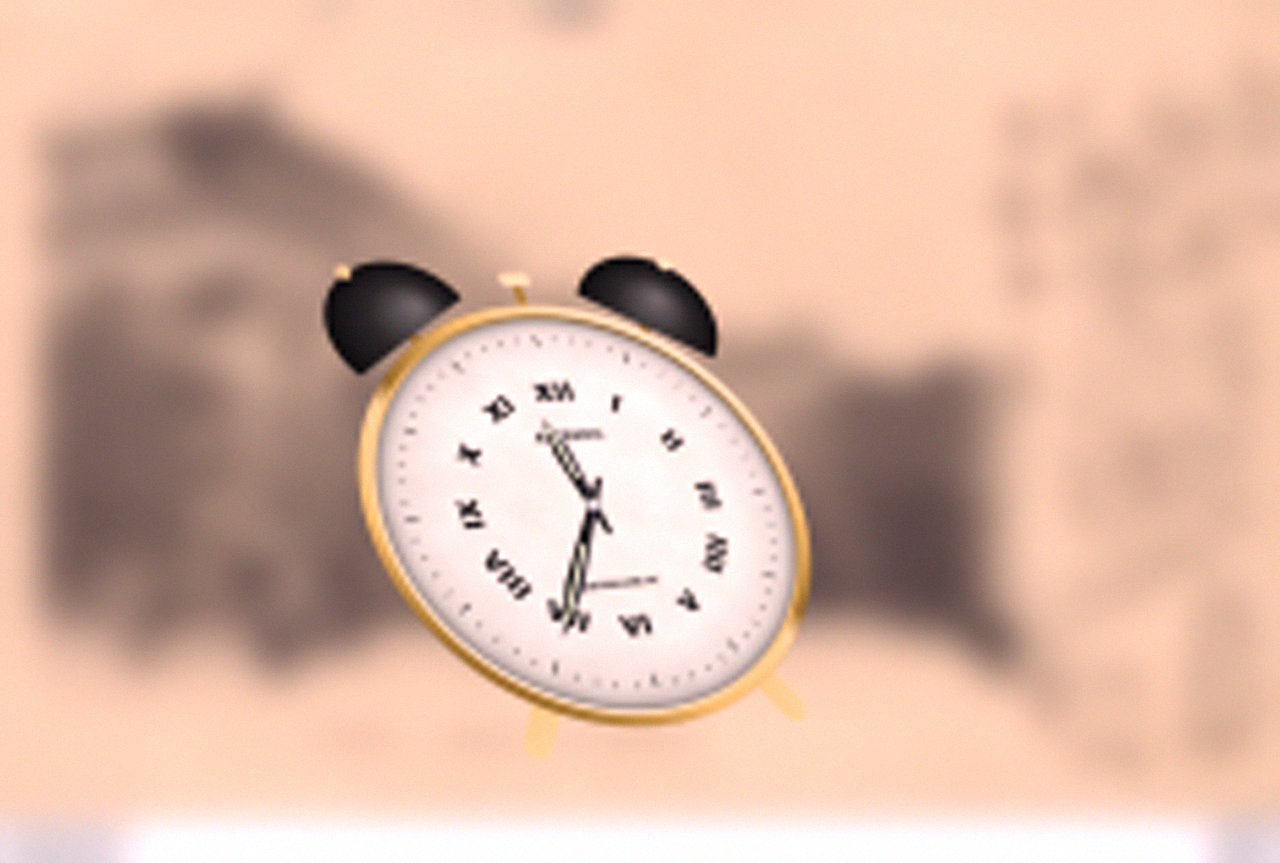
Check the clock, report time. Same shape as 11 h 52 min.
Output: 11 h 35 min
